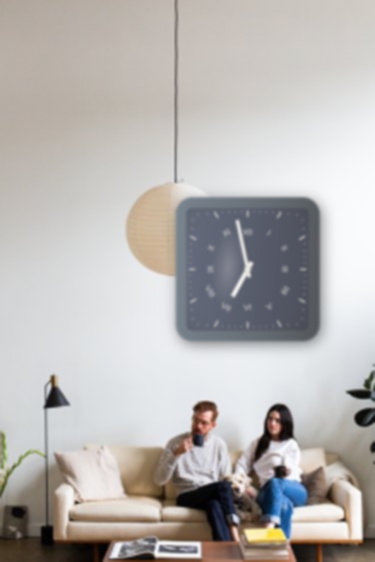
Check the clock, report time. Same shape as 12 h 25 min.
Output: 6 h 58 min
